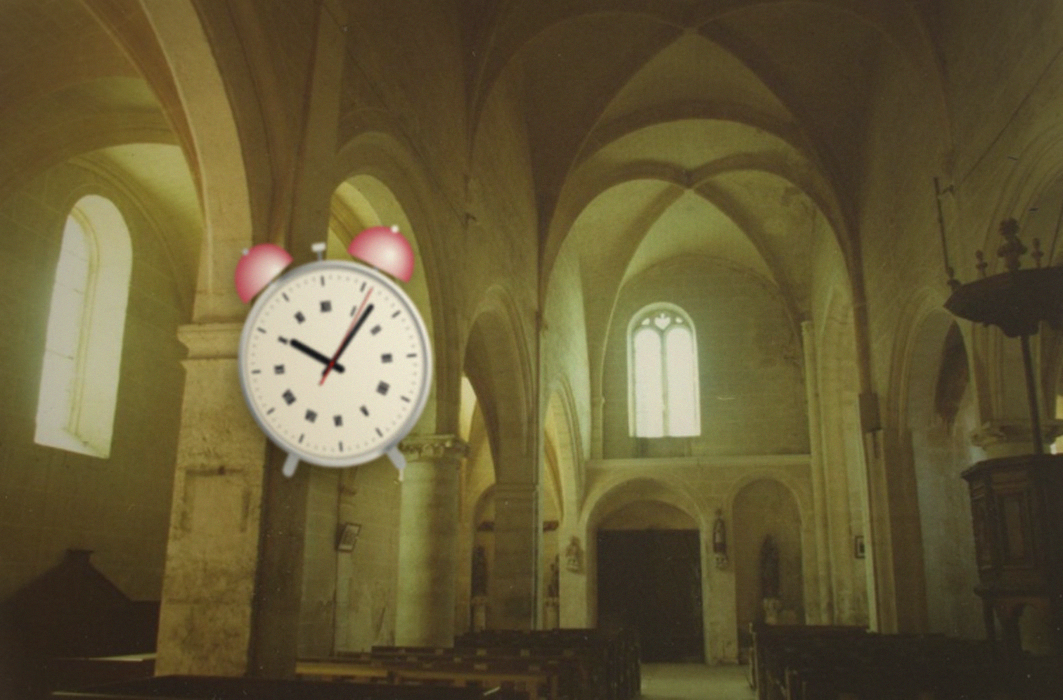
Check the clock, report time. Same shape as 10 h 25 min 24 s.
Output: 10 h 07 min 06 s
